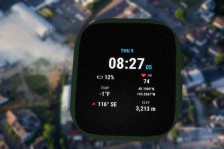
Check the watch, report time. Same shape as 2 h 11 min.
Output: 8 h 27 min
